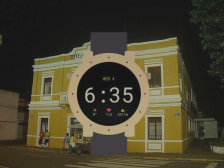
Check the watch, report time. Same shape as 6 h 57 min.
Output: 6 h 35 min
